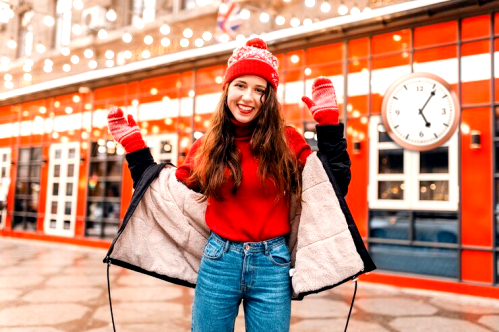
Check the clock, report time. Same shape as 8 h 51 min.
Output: 5 h 06 min
